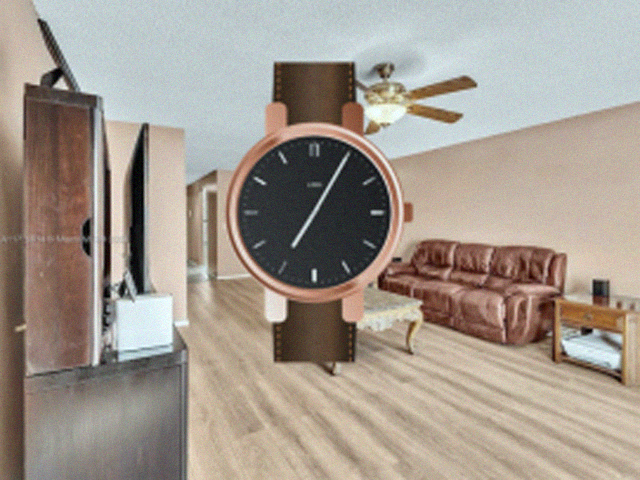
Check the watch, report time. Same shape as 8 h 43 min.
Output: 7 h 05 min
